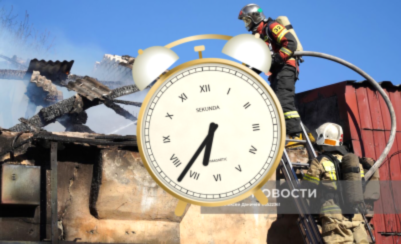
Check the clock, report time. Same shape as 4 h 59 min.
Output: 6 h 37 min
